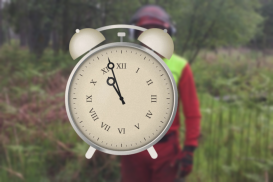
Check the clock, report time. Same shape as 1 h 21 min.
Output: 10 h 57 min
